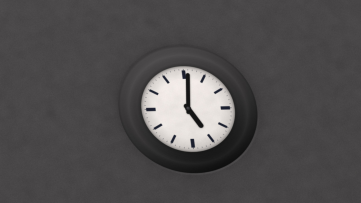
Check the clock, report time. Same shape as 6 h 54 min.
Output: 5 h 01 min
